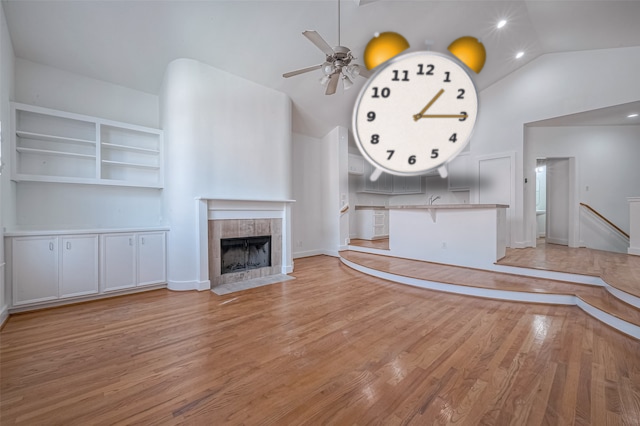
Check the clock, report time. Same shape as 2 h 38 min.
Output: 1 h 15 min
